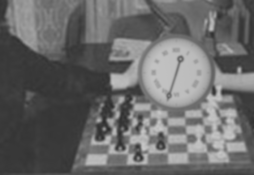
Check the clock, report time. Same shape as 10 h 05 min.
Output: 12 h 33 min
